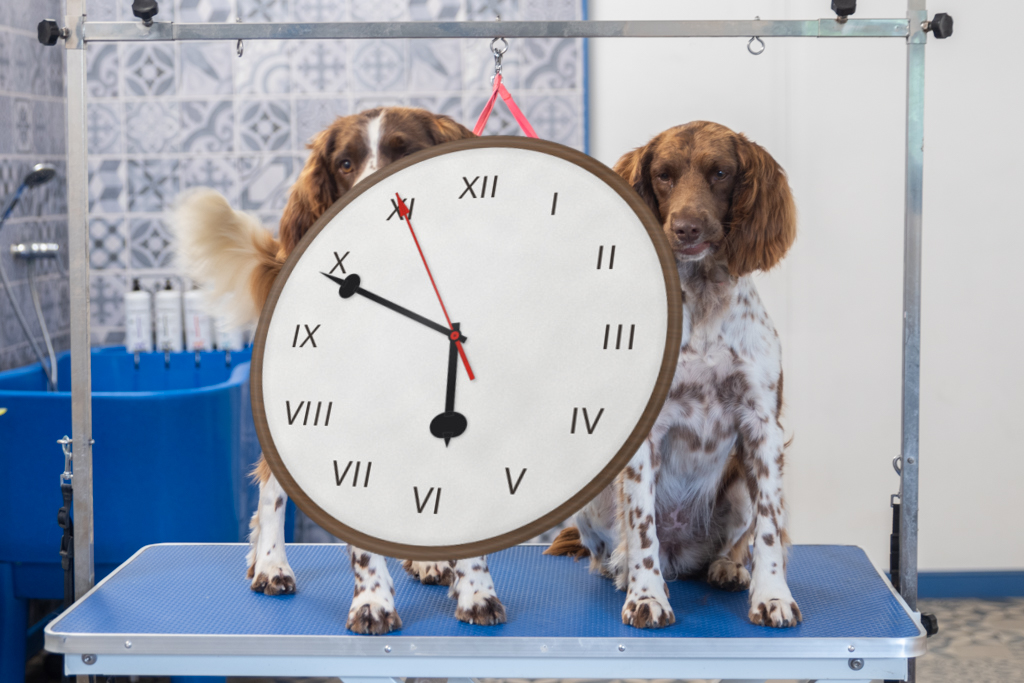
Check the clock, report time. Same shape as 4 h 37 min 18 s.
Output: 5 h 48 min 55 s
